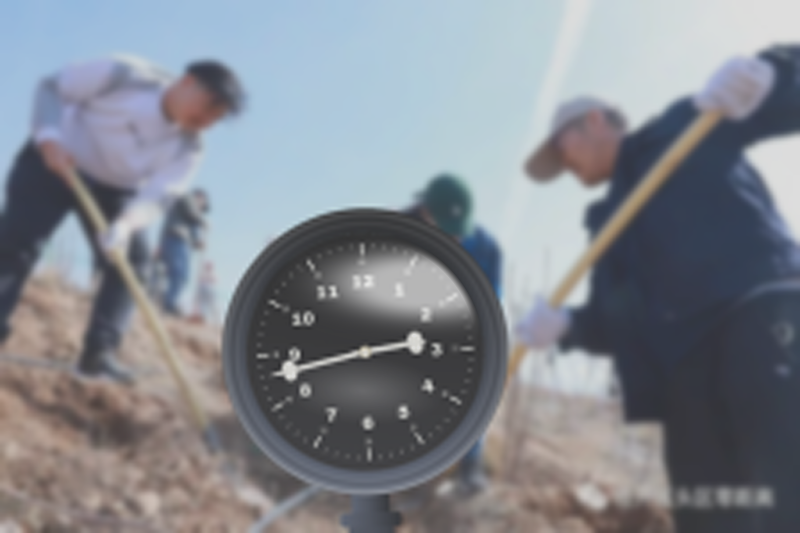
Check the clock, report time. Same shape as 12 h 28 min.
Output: 2 h 43 min
